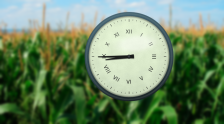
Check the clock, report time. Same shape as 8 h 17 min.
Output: 8 h 45 min
